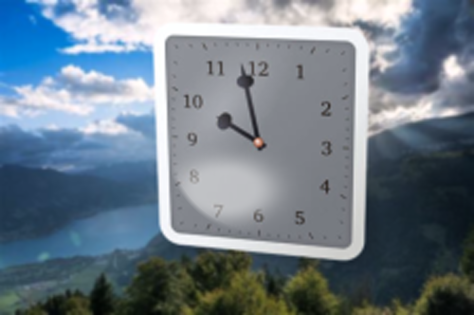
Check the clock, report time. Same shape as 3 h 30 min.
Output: 9 h 58 min
